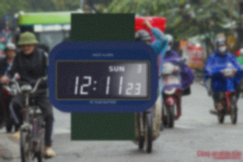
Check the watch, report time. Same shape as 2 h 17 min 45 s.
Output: 12 h 11 min 23 s
